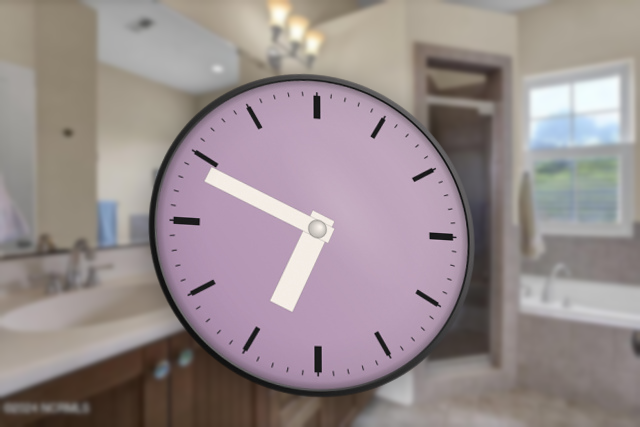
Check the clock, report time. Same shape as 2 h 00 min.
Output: 6 h 49 min
